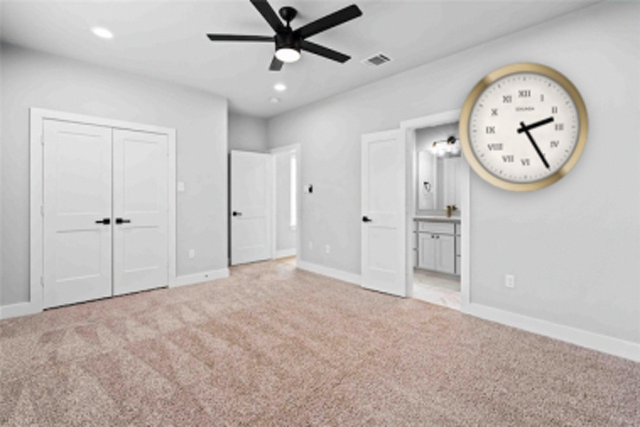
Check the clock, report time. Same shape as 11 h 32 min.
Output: 2 h 25 min
